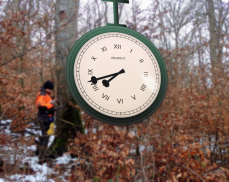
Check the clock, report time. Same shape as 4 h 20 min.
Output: 7 h 42 min
